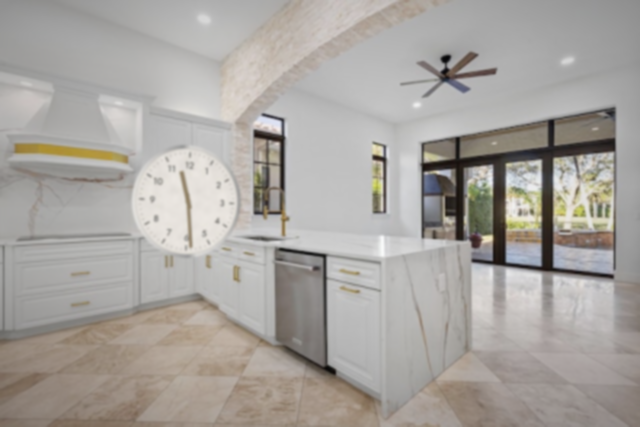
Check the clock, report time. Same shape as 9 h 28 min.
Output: 11 h 29 min
